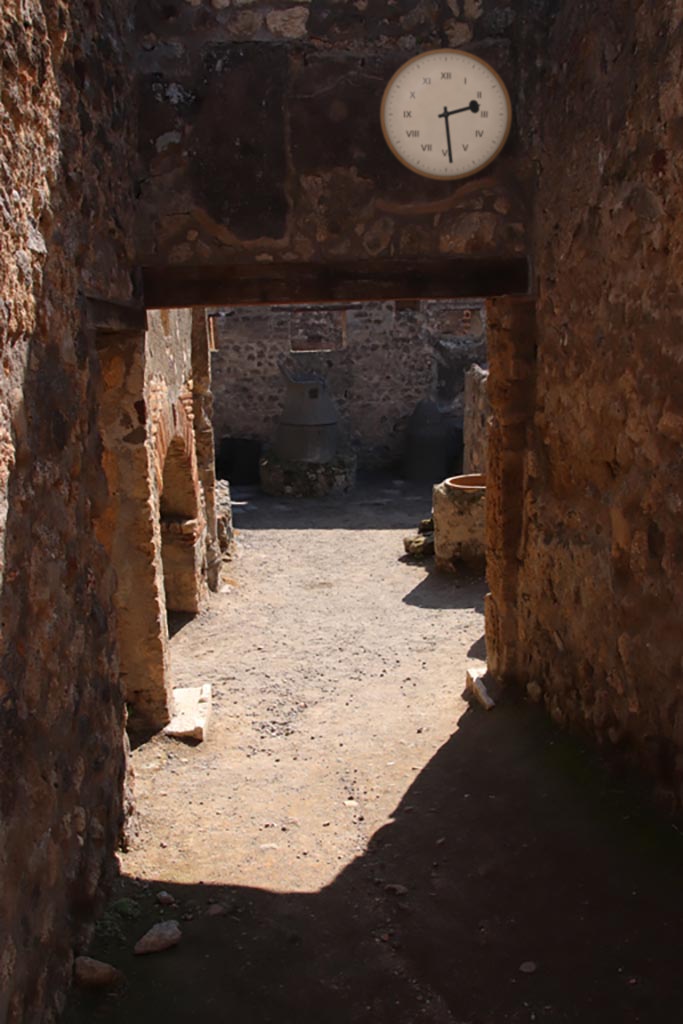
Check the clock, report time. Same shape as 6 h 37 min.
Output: 2 h 29 min
